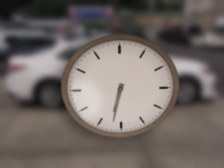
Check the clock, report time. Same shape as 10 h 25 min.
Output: 6 h 32 min
